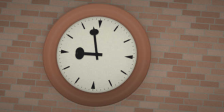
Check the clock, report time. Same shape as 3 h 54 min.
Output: 8 h 58 min
